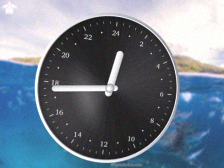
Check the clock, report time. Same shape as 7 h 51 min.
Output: 0 h 44 min
